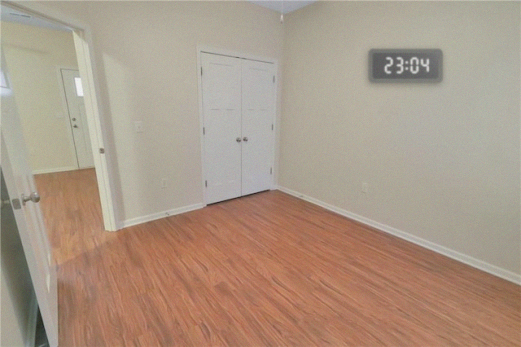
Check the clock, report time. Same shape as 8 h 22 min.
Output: 23 h 04 min
